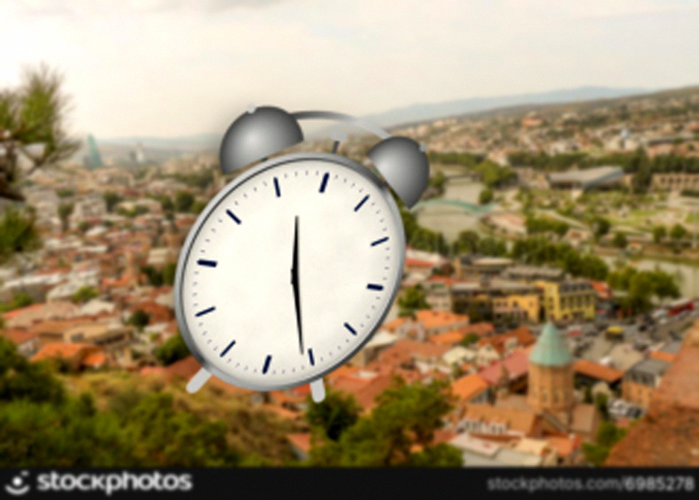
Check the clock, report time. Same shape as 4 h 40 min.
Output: 11 h 26 min
